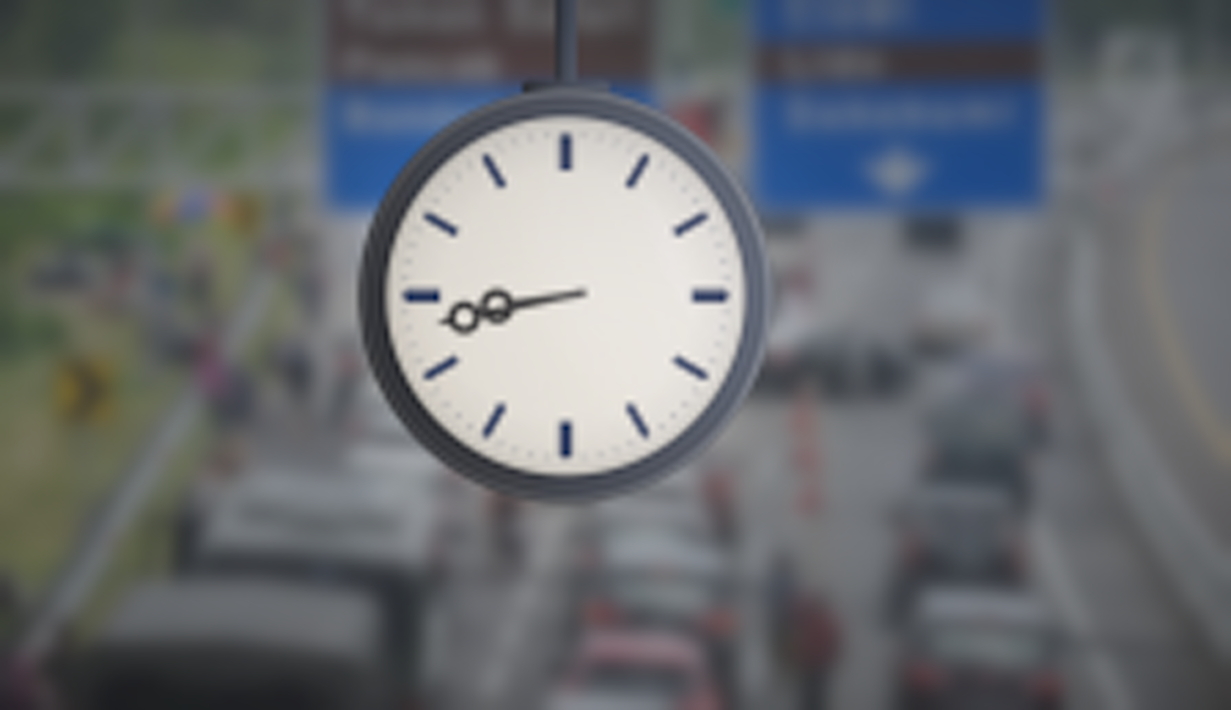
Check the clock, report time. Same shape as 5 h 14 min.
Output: 8 h 43 min
